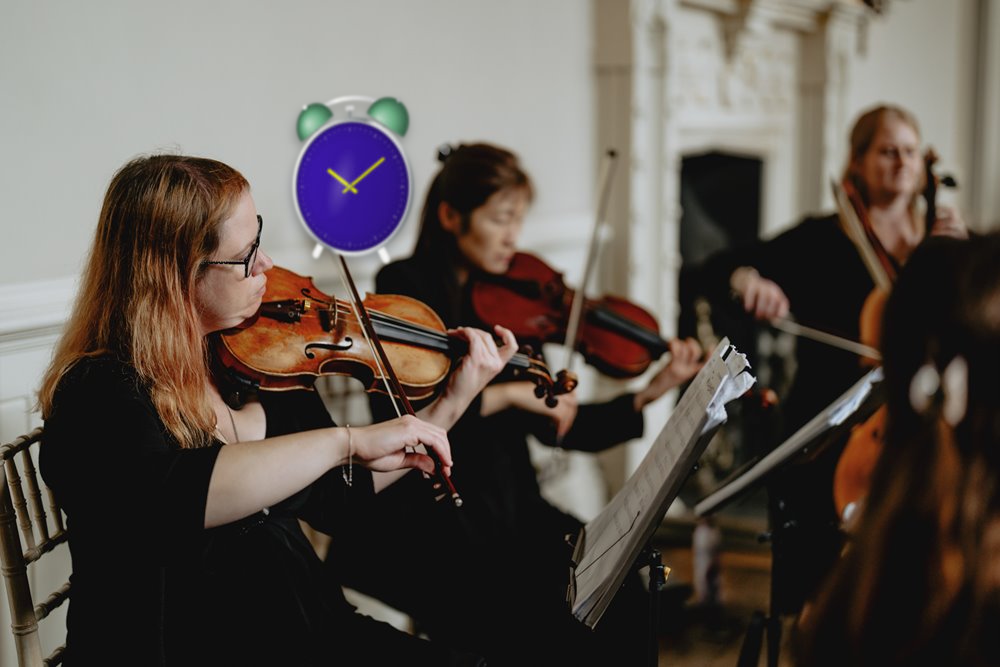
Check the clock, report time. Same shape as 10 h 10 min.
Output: 10 h 09 min
